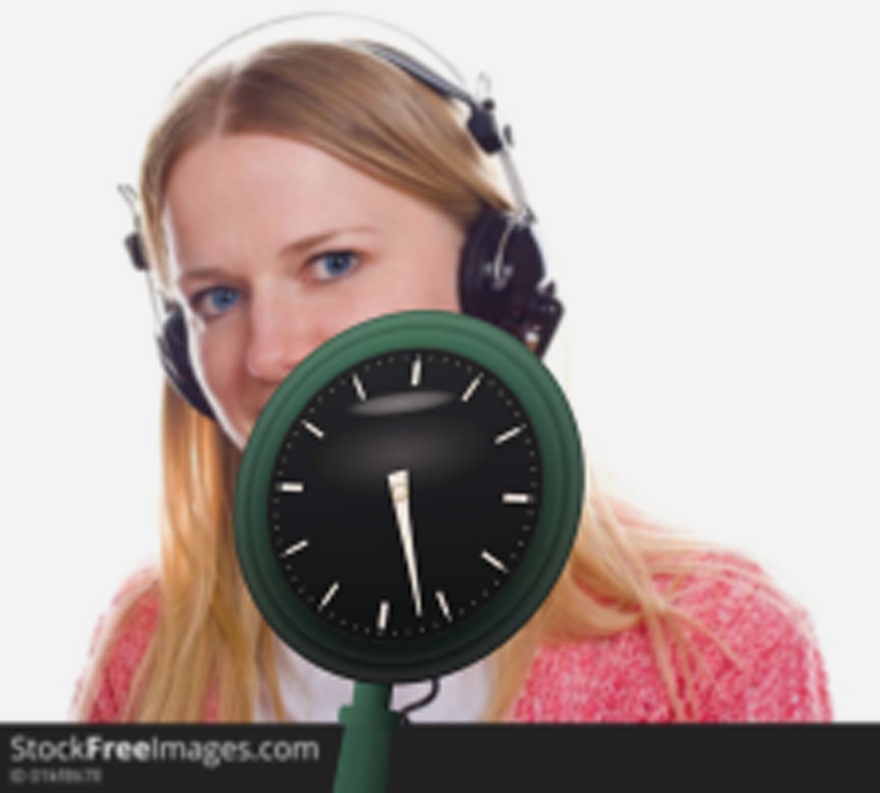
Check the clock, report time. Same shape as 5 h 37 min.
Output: 5 h 27 min
